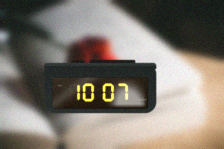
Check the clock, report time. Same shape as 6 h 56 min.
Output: 10 h 07 min
